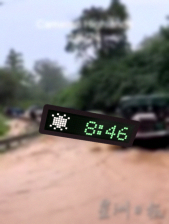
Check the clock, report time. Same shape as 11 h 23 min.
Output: 8 h 46 min
